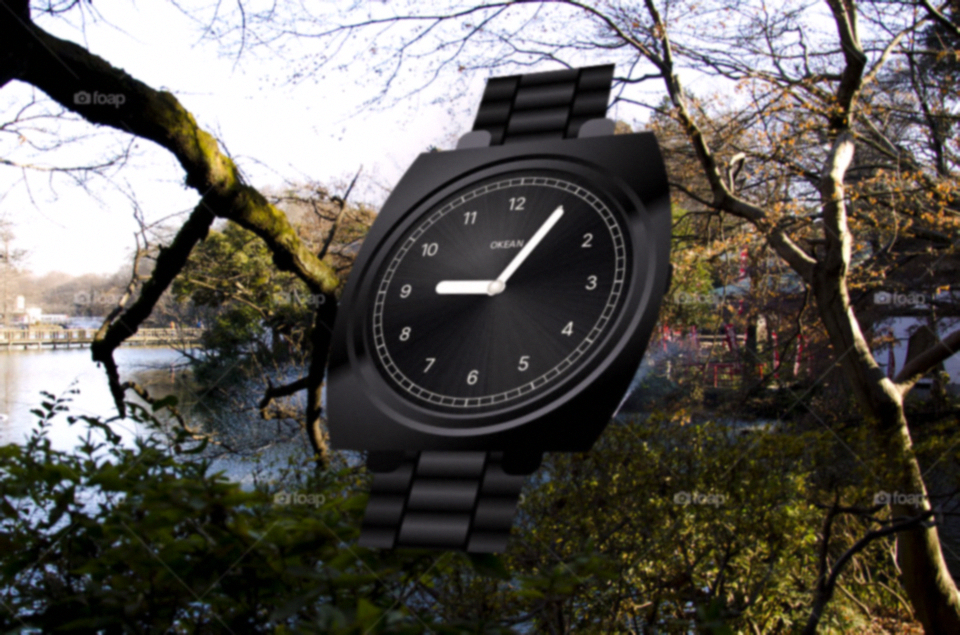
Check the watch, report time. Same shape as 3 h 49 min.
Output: 9 h 05 min
